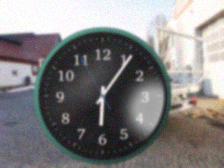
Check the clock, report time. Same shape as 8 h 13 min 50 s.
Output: 6 h 05 min 55 s
